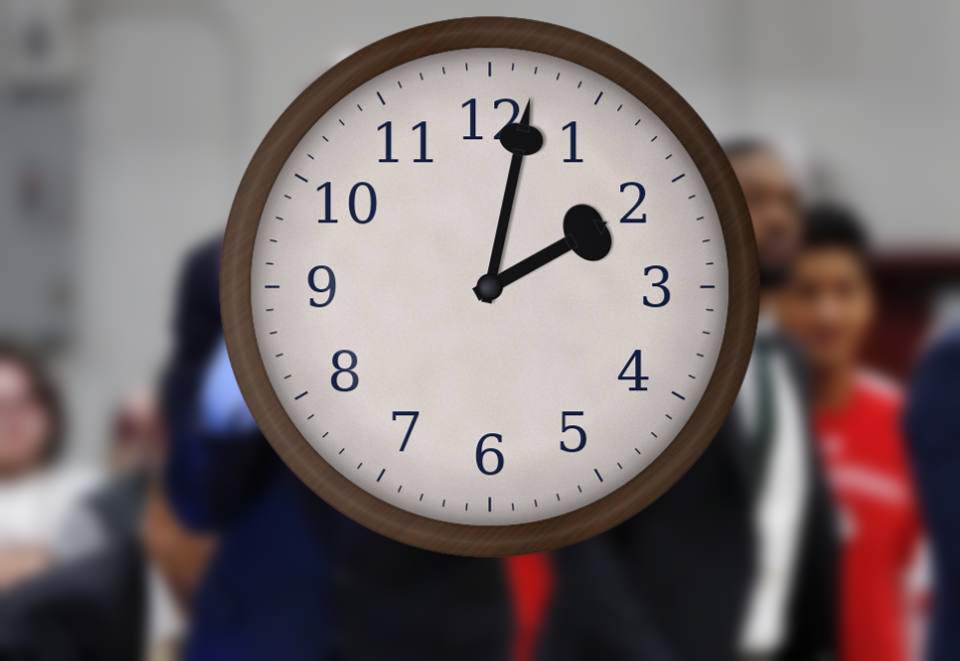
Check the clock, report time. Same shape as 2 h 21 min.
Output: 2 h 02 min
